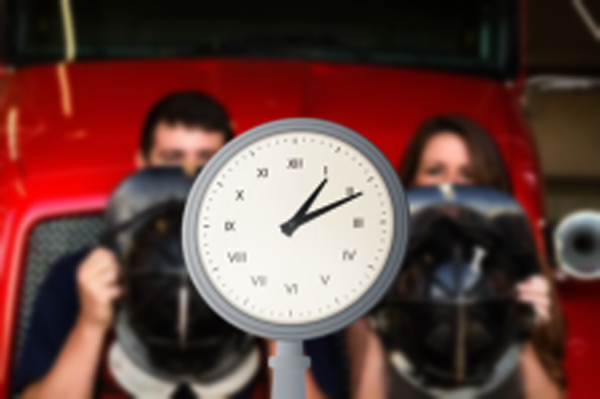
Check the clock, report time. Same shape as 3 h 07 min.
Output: 1 h 11 min
